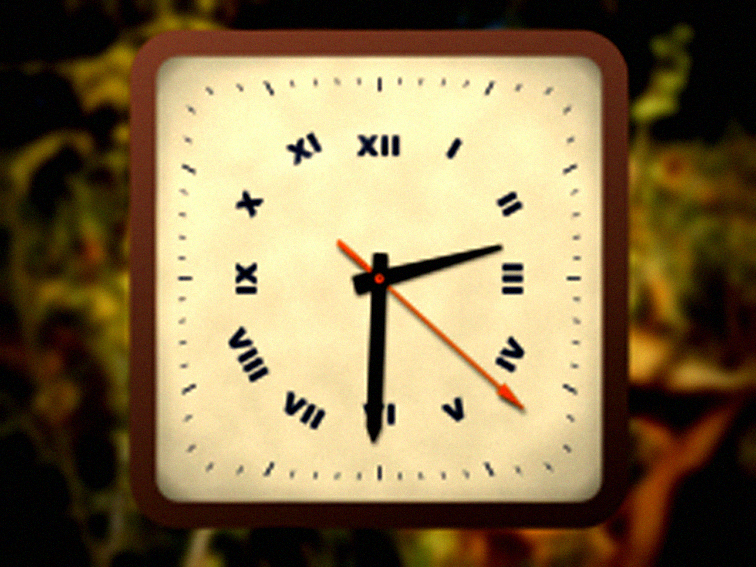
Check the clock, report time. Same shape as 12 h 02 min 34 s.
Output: 2 h 30 min 22 s
